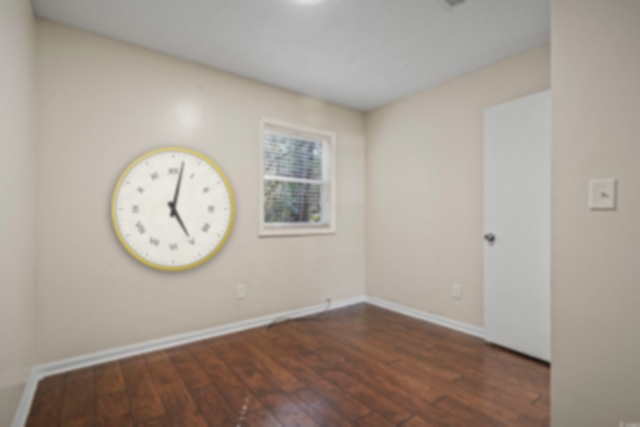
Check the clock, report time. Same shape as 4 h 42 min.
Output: 5 h 02 min
